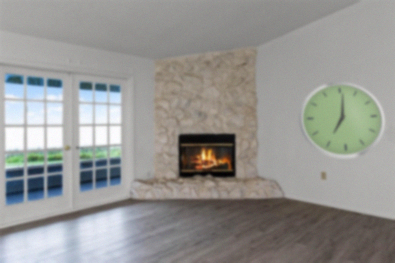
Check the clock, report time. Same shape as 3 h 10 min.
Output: 7 h 01 min
